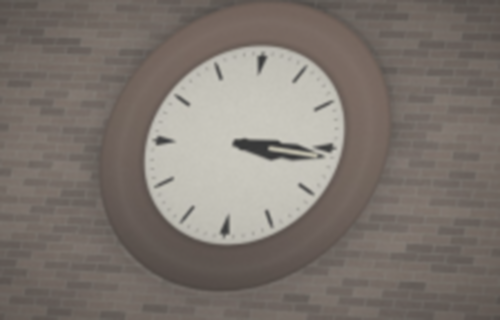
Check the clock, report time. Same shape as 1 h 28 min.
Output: 3 h 16 min
